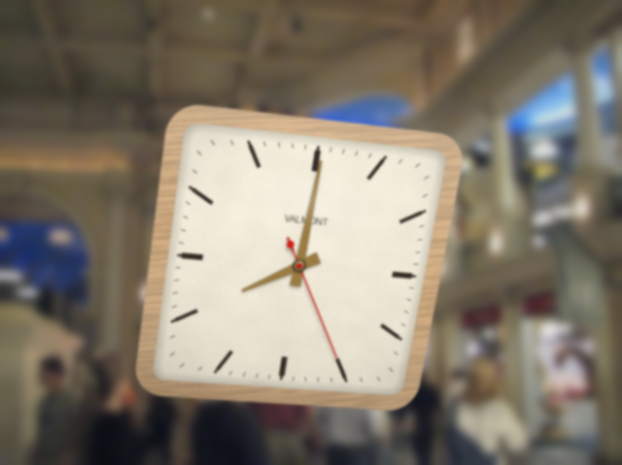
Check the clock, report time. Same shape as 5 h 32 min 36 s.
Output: 8 h 00 min 25 s
